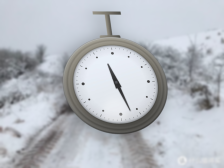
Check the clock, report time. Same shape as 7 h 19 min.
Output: 11 h 27 min
